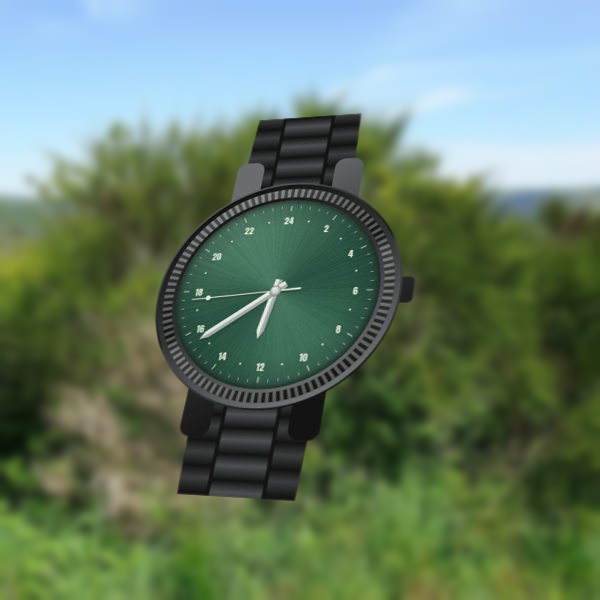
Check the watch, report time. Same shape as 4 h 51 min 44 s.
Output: 12 h 38 min 44 s
